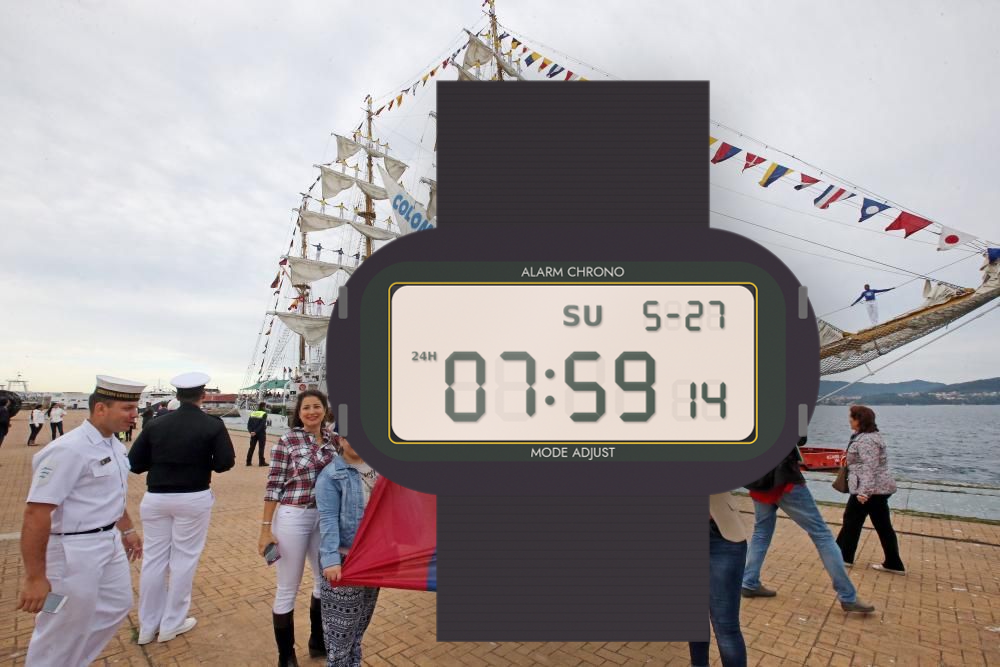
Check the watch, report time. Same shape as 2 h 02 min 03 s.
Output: 7 h 59 min 14 s
